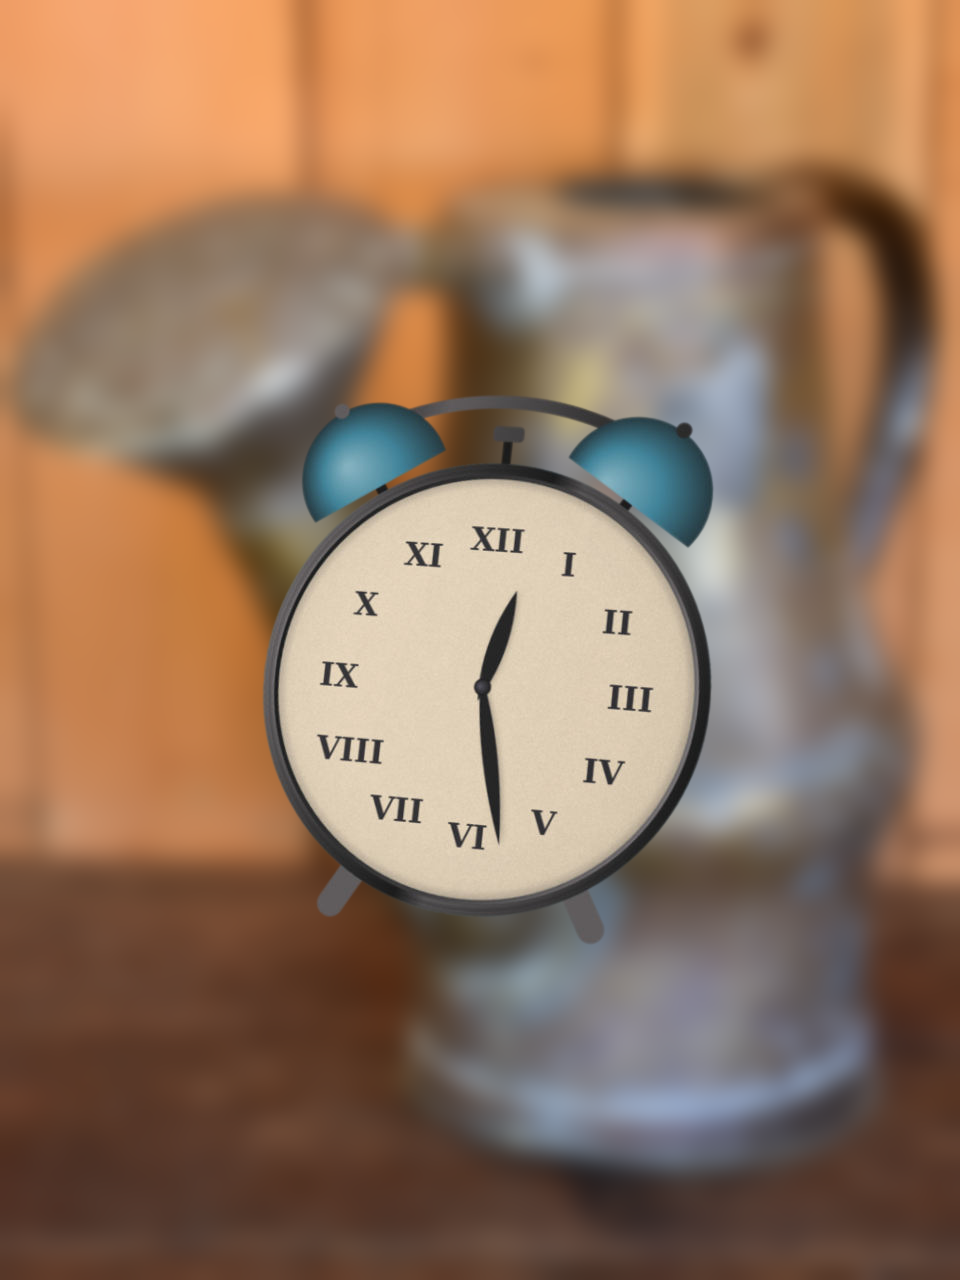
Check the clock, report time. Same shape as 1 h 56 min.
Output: 12 h 28 min
